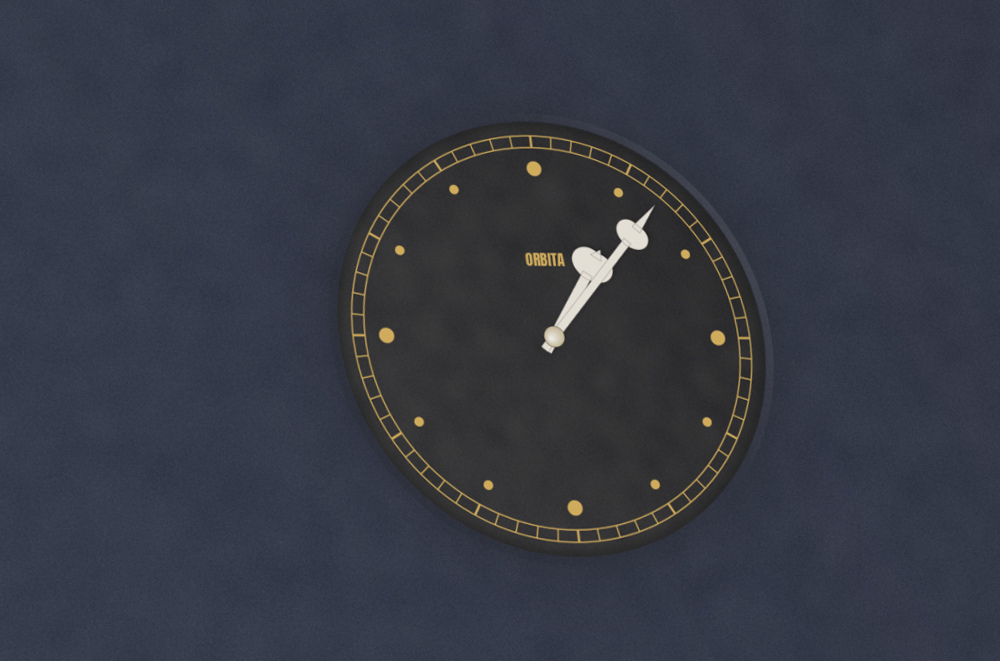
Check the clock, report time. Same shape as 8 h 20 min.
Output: 1 h 07 min
